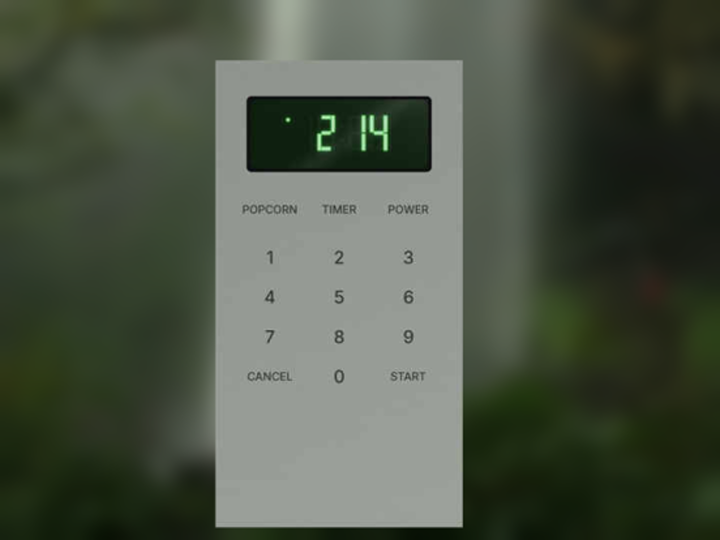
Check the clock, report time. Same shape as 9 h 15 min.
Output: 2 h 14 min
